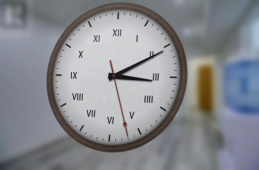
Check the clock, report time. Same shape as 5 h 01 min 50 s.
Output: 3 h 10 min 27 s
